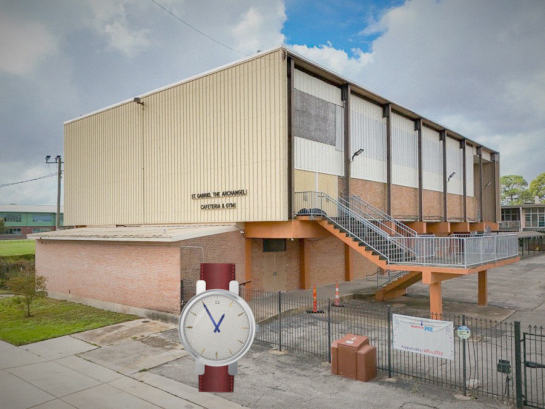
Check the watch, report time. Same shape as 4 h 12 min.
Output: 12 h 55 min
